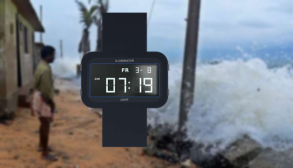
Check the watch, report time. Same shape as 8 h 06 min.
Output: 7 h 19 min
